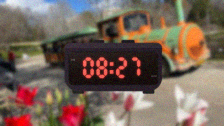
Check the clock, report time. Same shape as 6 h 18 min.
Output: 8 h 27 min
